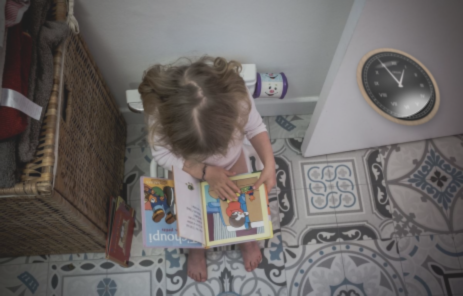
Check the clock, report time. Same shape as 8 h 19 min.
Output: 12 h 55 min
